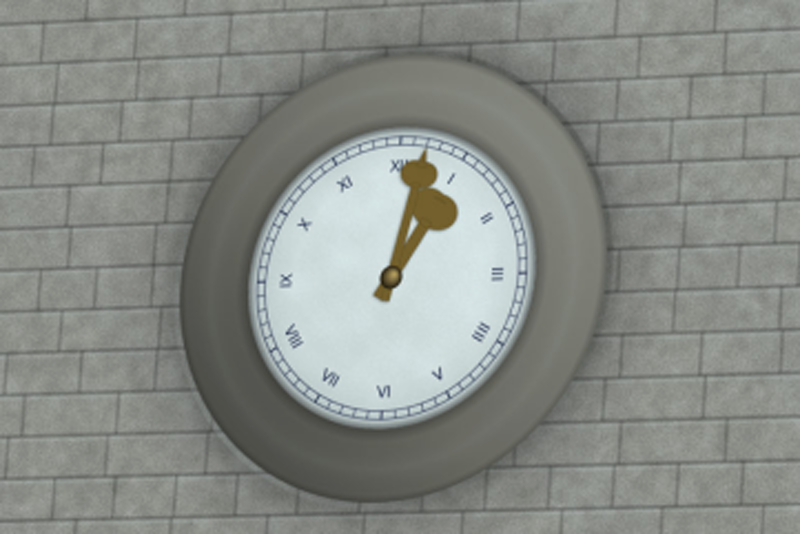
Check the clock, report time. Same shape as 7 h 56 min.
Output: 1 h 02 min
